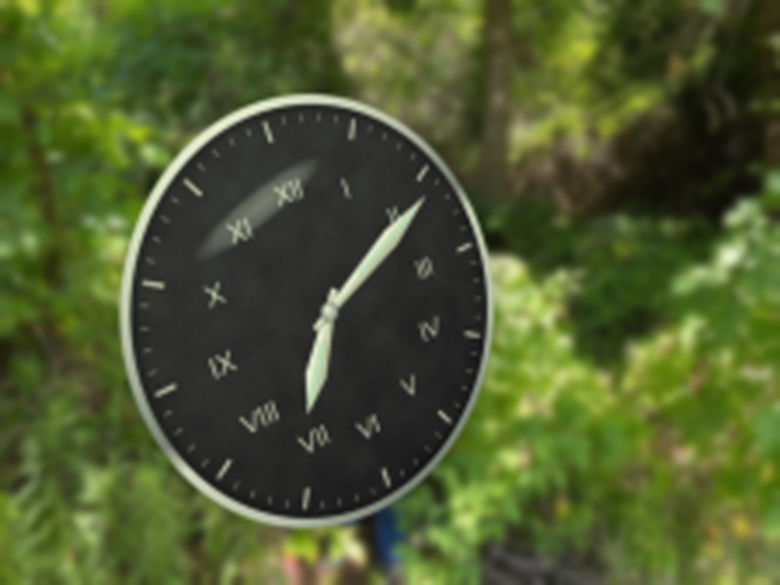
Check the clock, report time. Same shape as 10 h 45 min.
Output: 7 h 11 min
